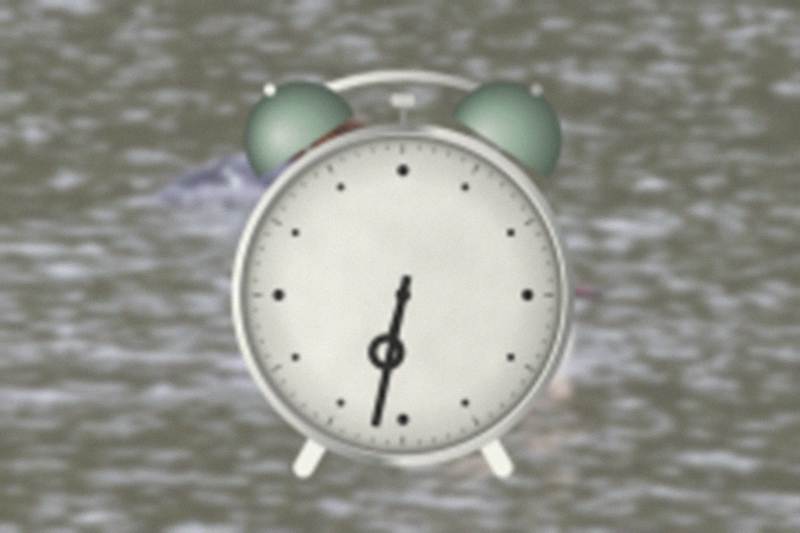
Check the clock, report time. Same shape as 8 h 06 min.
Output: 6 h 32 min
